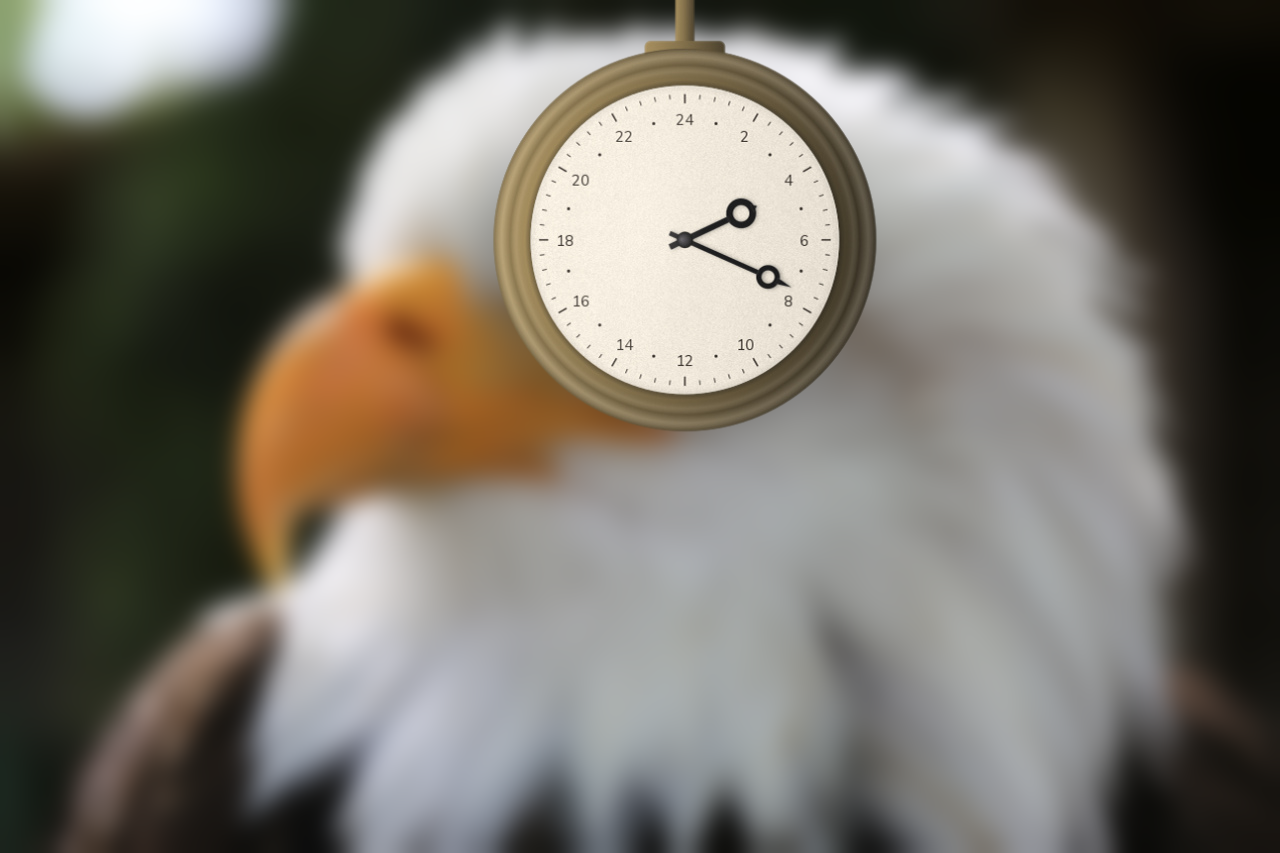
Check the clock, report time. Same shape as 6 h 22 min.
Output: 4 h 19 min
